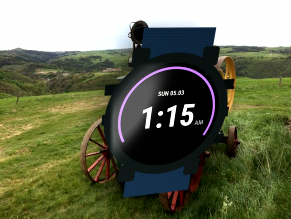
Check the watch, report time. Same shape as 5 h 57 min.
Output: 1 h 15 min
